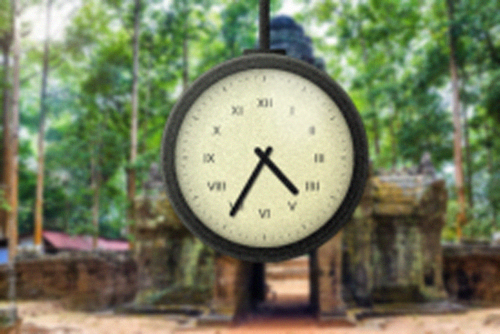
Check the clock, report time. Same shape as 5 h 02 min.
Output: 4 h 35 min
